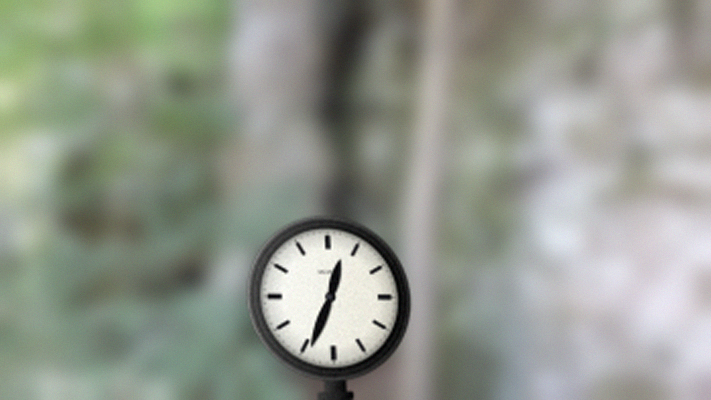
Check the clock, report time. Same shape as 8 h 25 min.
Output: 12 h 34 min
